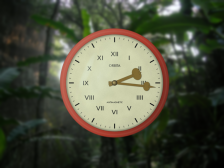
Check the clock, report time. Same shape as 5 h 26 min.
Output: 2 h 16 min
